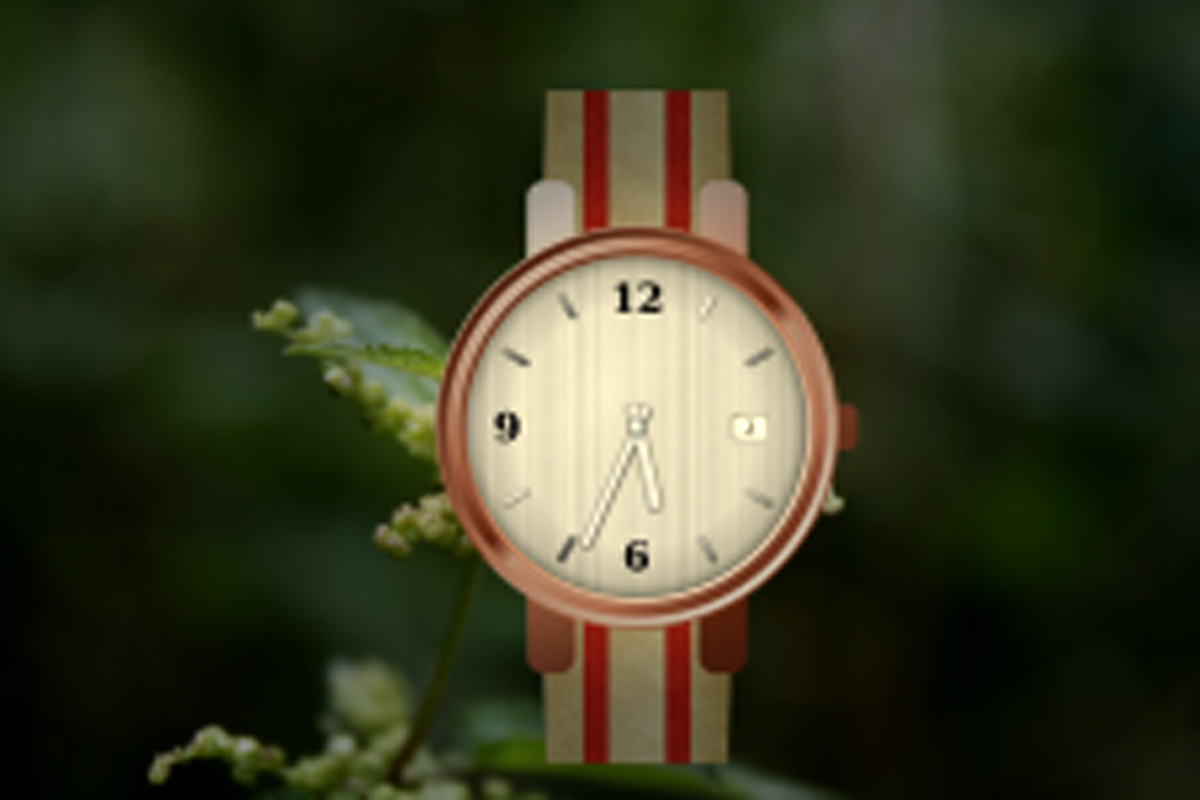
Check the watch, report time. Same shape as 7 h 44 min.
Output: 5 h 34 min
